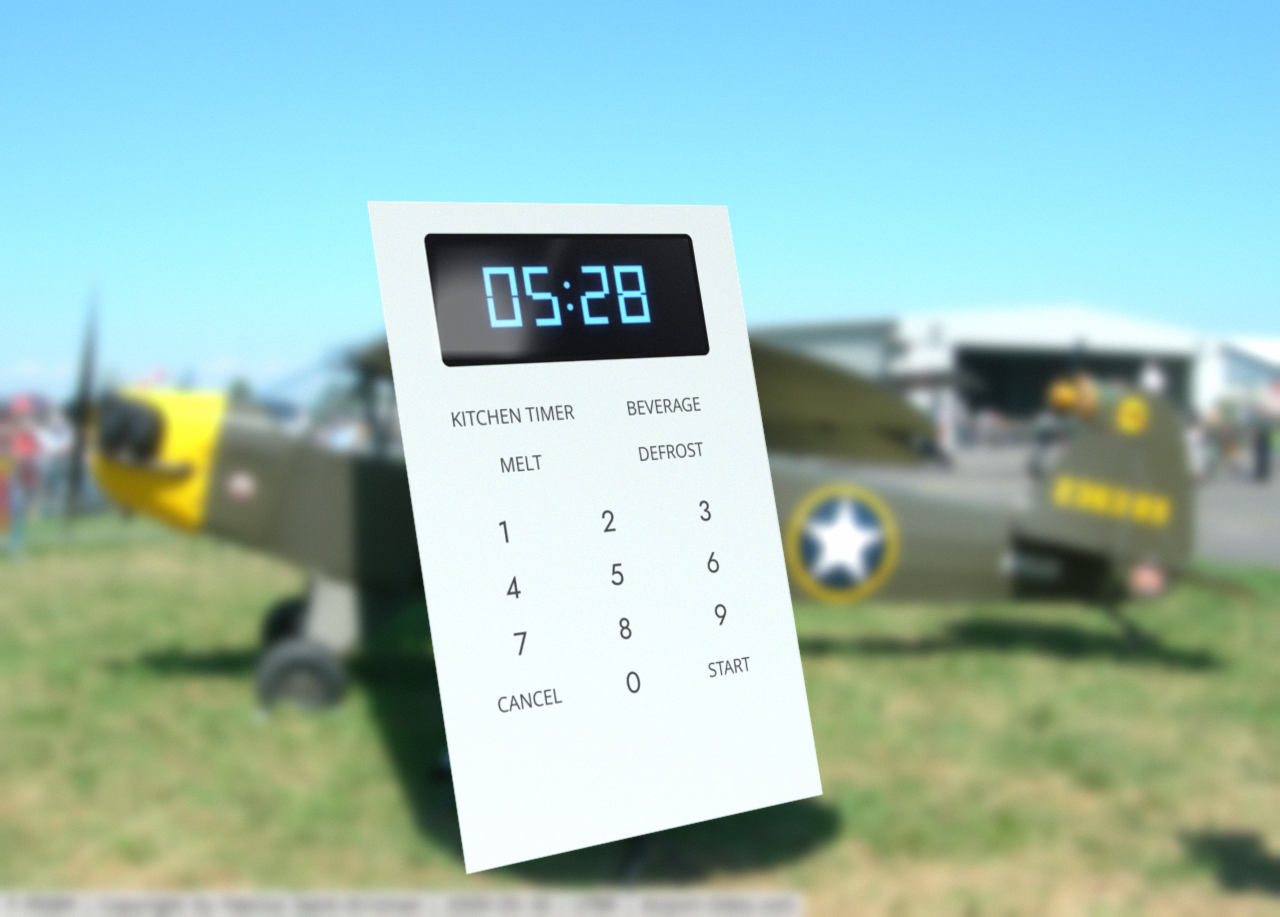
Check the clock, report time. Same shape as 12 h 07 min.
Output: 5 h 28 min
